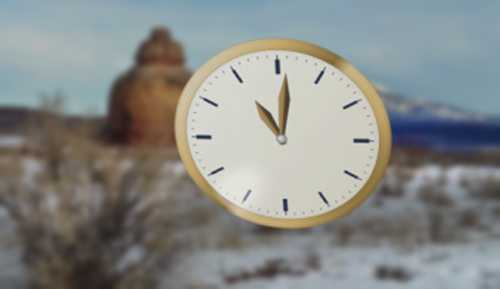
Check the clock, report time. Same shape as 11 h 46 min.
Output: 11 h 01 min
